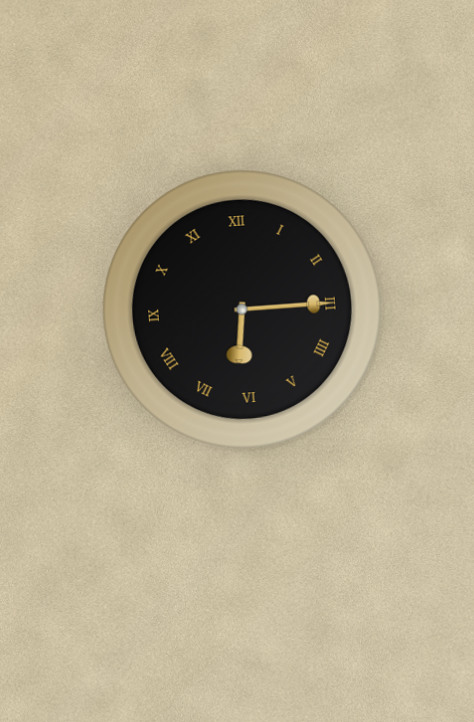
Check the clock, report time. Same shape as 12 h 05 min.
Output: 6 h 15 min
